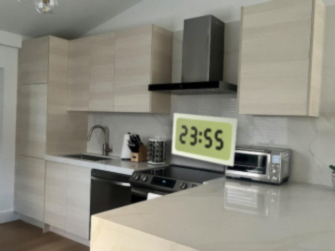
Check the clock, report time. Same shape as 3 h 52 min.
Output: 23 h 55 min
